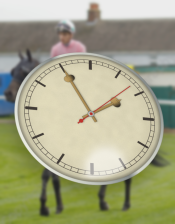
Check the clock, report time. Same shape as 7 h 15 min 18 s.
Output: 1 h 55 min 08 s
